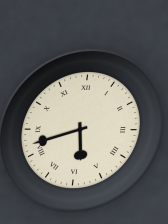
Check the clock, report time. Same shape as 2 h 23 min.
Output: 5 h 42 min
